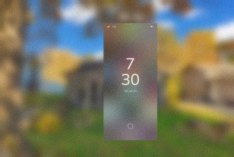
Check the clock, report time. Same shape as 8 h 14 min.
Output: 7 h 30 min
